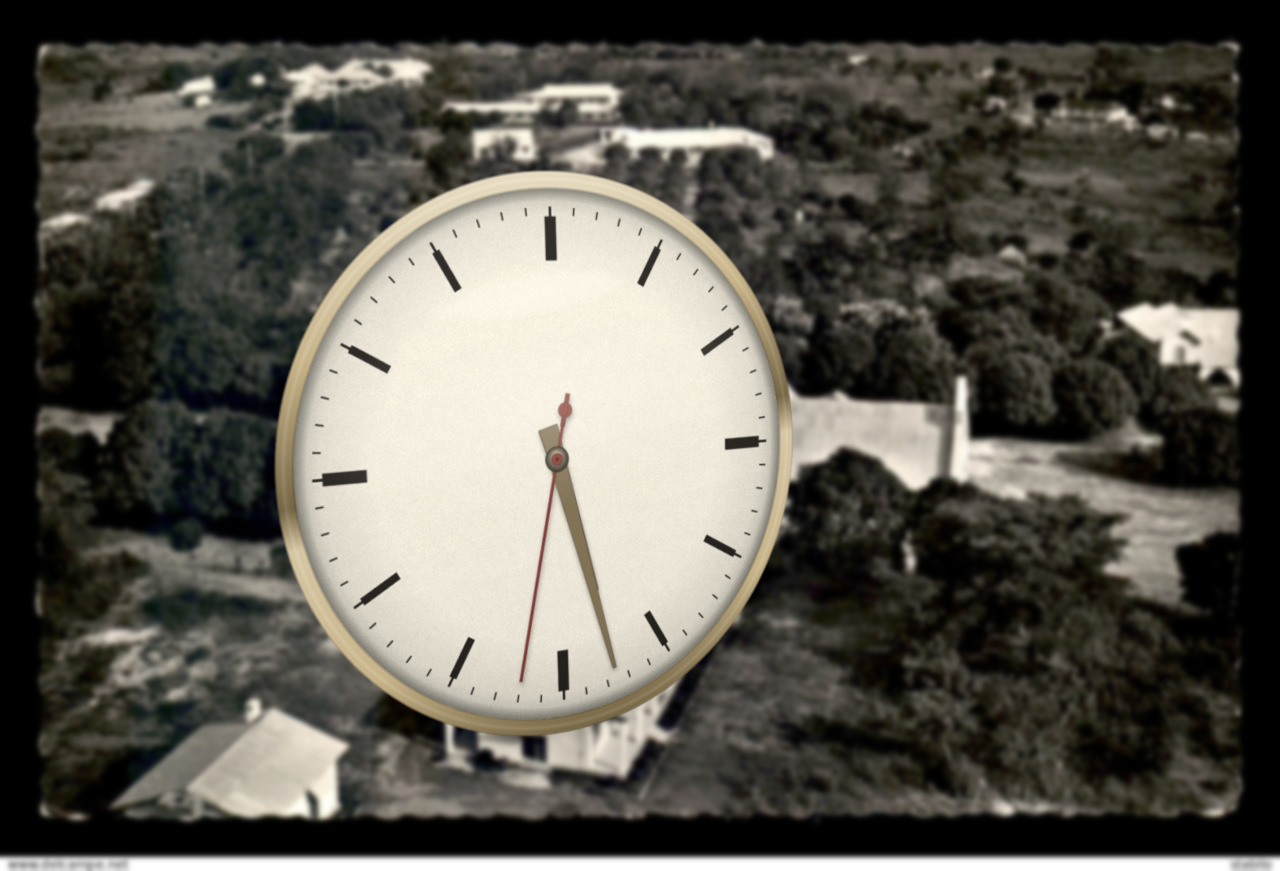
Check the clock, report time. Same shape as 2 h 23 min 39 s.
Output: 5 h 27 min 32 s
